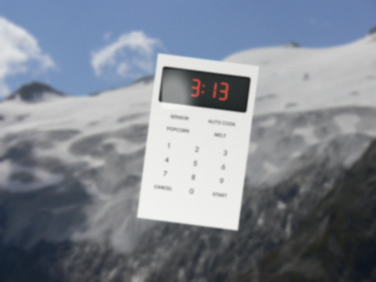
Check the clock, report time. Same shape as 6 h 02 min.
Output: 3 h 13 min
